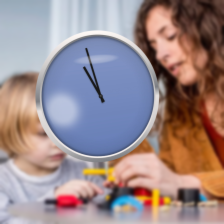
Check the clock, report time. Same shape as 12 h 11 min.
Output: 10 h 57 min
